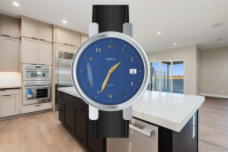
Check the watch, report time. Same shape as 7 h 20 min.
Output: 1 h 34 min
